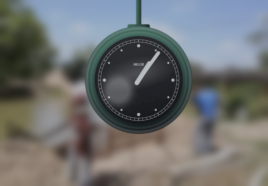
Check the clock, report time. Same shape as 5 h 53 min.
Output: 1 h 06 min
